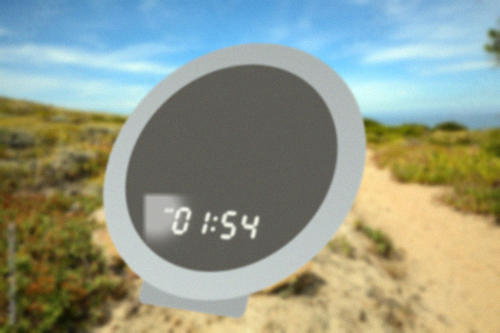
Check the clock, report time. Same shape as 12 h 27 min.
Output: 1 h 54 min
